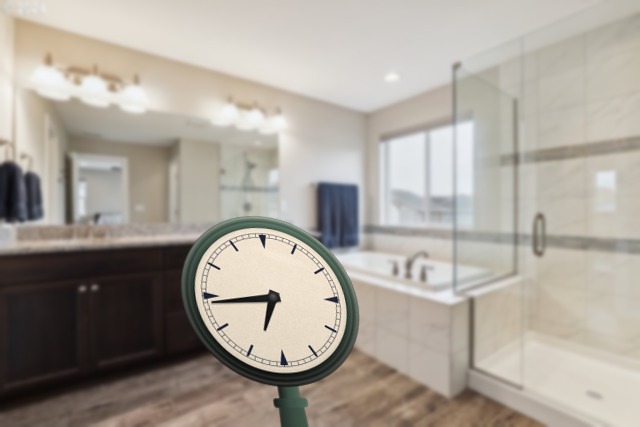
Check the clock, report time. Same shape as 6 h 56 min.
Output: 6 h 44 min
